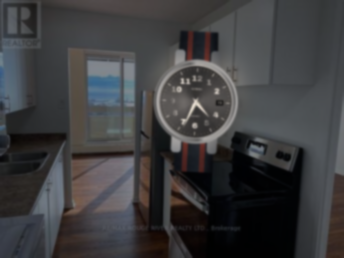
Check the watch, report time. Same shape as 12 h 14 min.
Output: 4 h 34 min
